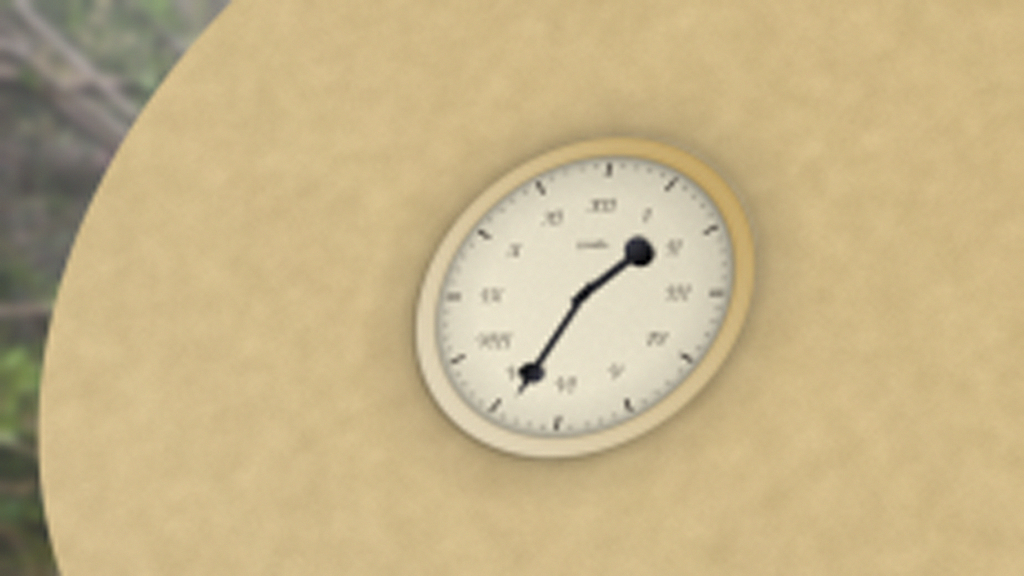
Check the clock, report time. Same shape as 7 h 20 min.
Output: 1 h 34 min
